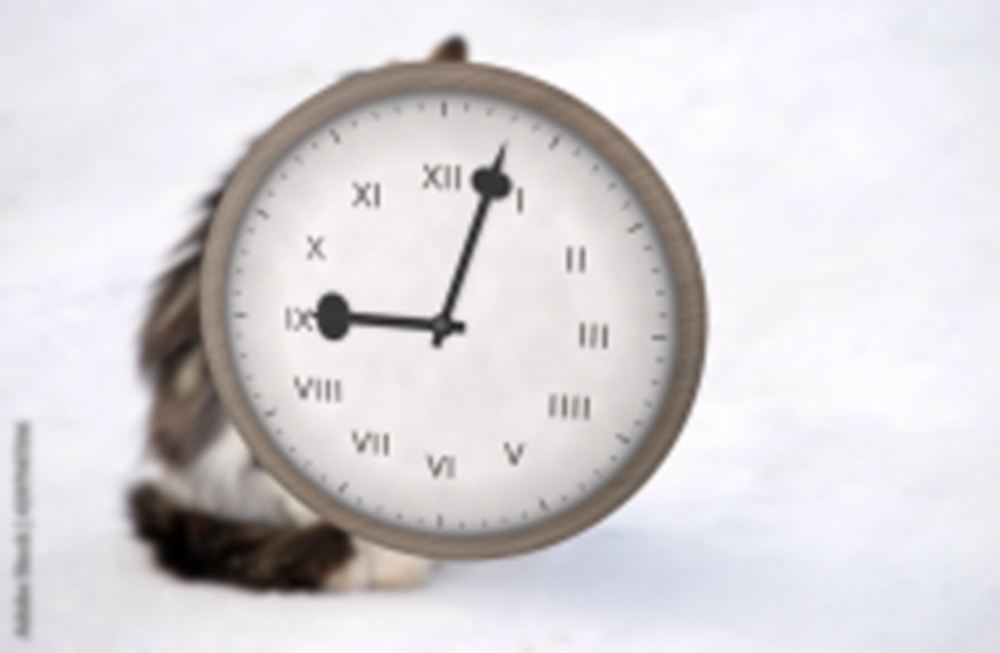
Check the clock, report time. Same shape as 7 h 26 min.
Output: 9 h 03 min
